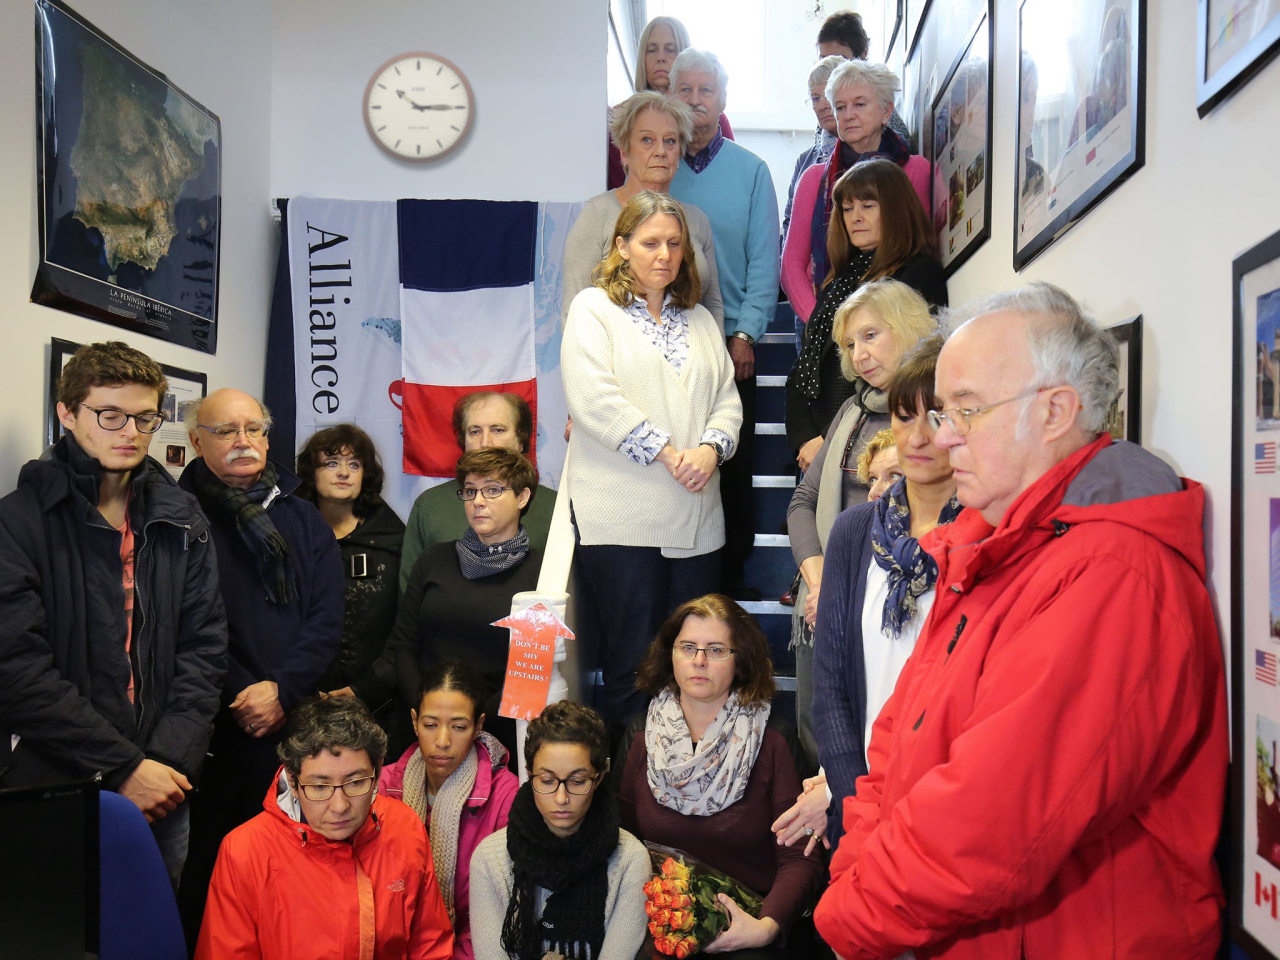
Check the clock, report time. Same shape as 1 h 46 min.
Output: 10 h 15 min
